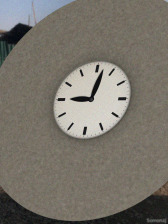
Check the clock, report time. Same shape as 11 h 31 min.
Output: 9 h 02 min
